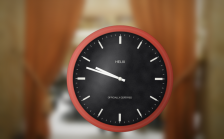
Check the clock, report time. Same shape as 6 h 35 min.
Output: 9 h 48 min
